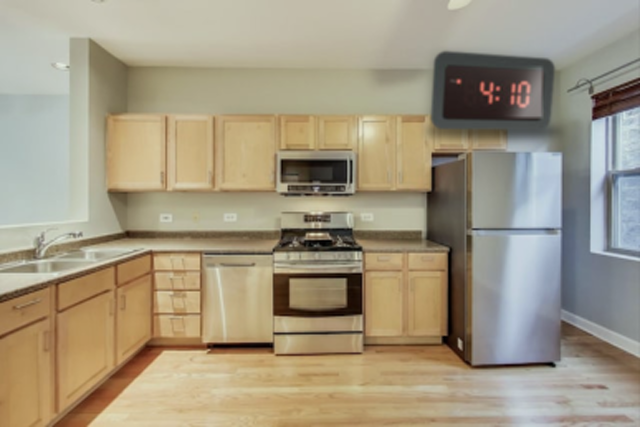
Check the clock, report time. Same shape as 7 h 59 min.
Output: 4 h 10 min
